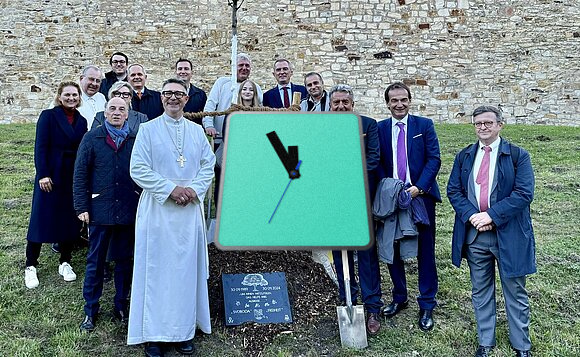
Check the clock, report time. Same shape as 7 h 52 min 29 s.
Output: 11 h 55 min 34 s
